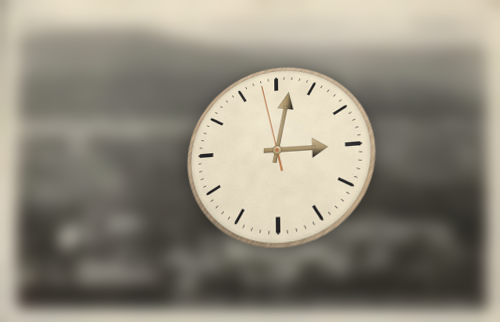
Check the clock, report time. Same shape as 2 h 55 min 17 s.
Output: 3 h 01 min 58 s
